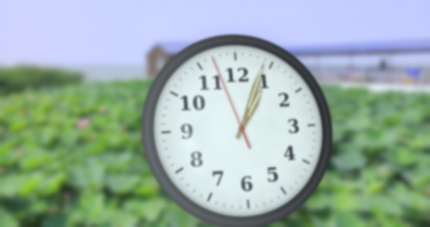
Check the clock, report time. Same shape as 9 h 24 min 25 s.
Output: 1 h 03 min 57 s
